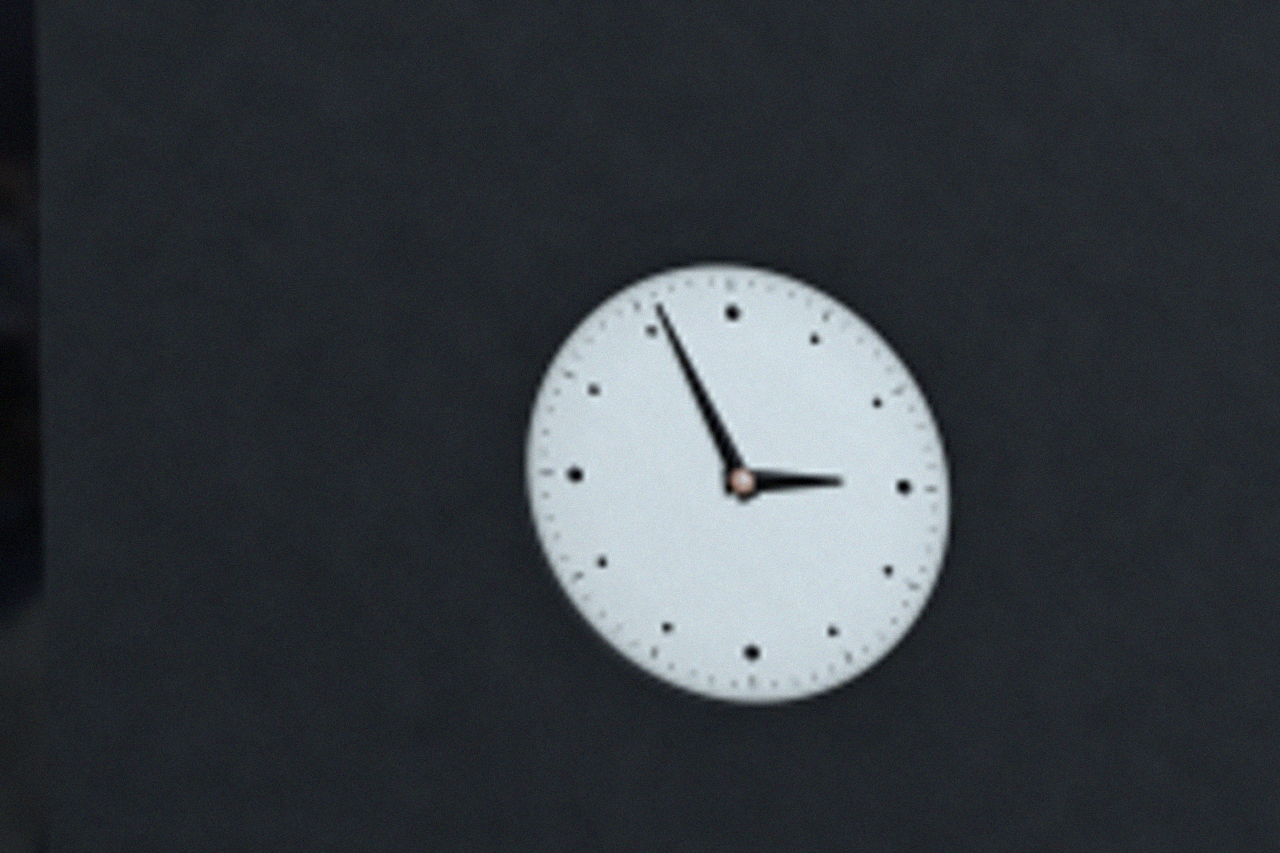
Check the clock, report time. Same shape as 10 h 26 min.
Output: 2 h 56 min
